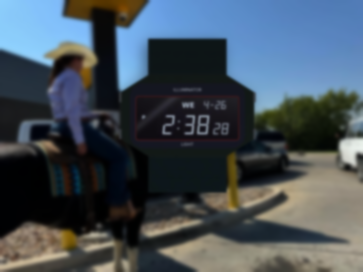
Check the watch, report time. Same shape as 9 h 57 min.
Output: 2 h 38 min
